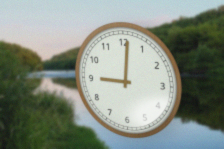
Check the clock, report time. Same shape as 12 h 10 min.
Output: 9 h 01 min
